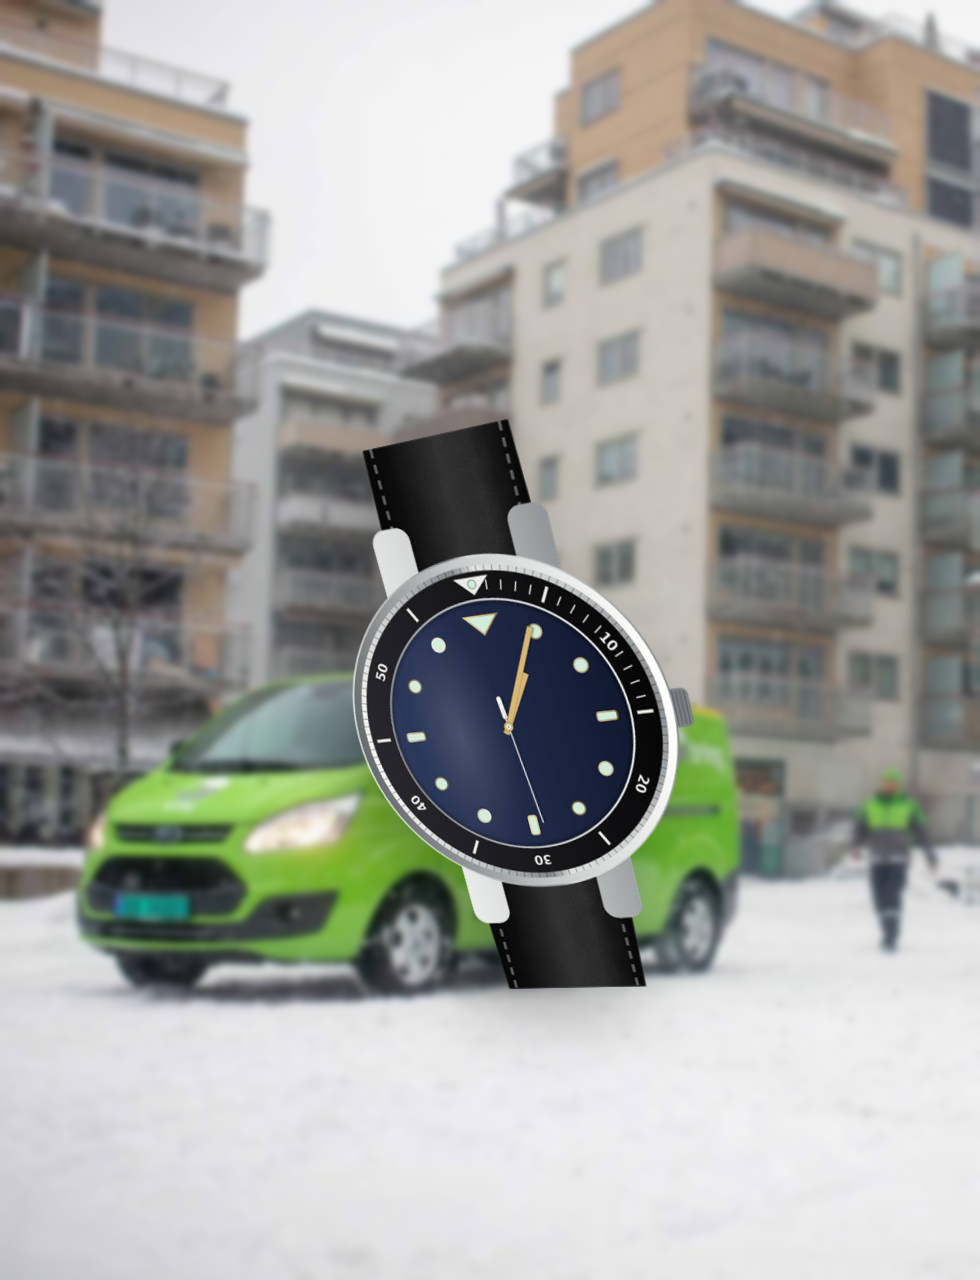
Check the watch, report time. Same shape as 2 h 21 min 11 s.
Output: 1 h 04 min 29 s
